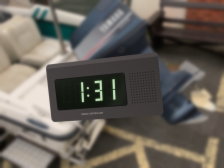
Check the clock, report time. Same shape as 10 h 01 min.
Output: 1 h 31 min
